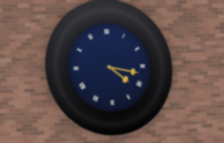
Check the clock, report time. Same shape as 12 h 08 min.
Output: 4 h 17 min
